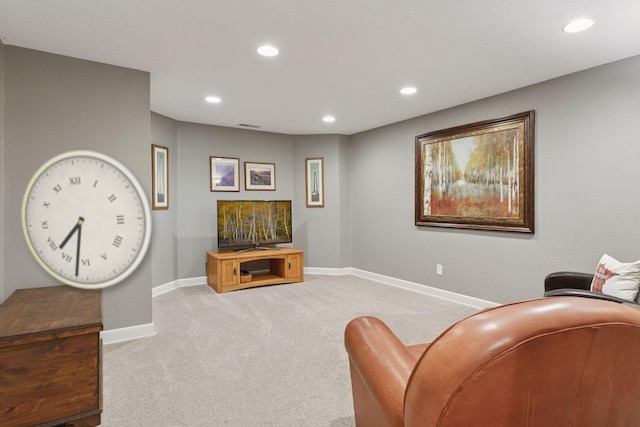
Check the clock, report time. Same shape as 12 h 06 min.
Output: 7 h 32 min
